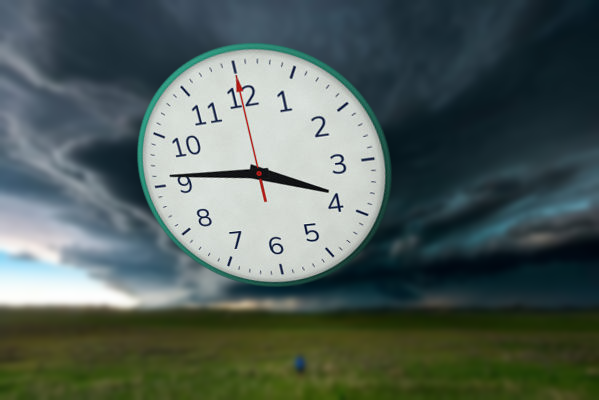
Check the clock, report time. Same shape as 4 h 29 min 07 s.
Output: 3 h 46 min 00 s
